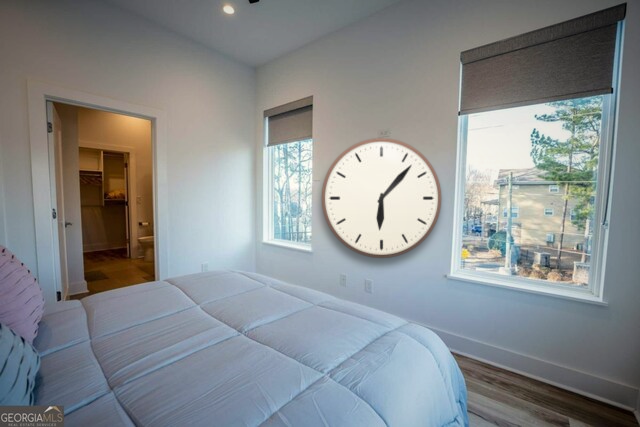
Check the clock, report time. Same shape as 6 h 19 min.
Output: 6 h 07 min
